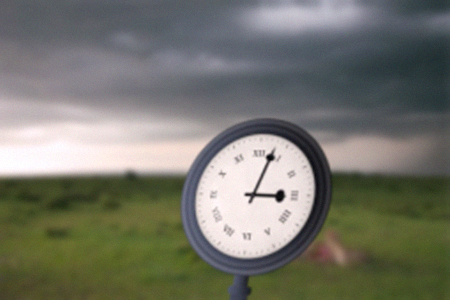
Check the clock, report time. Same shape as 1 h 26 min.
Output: 3 h 03 min
